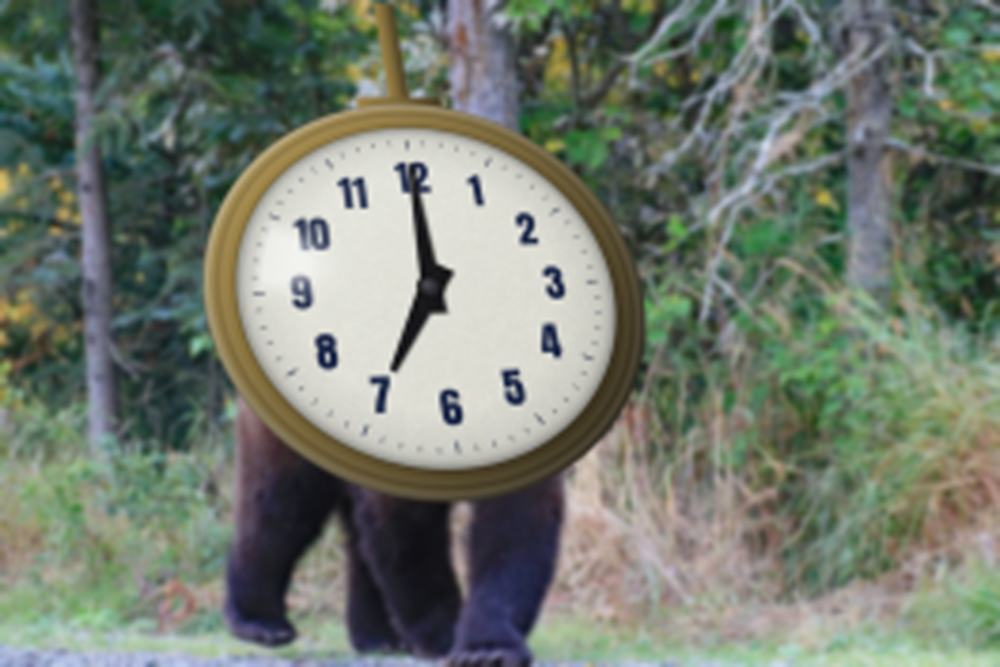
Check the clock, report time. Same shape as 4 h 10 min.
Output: 7 h 00 min
